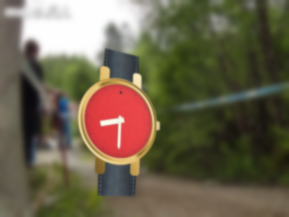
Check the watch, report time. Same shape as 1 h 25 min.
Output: 8 h 30 min
